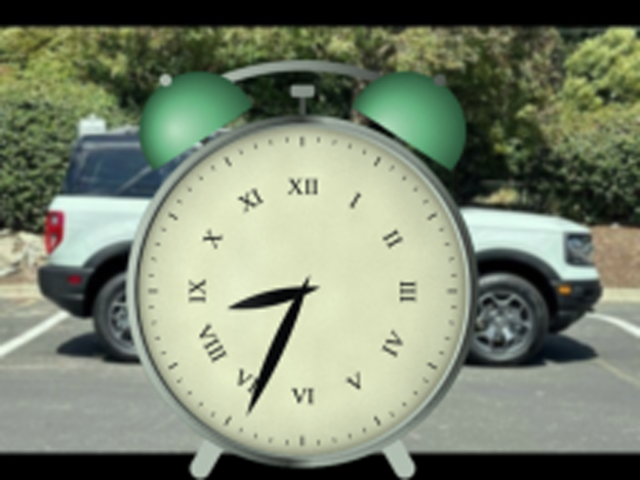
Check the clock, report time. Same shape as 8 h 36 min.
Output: 8 h 34 min
